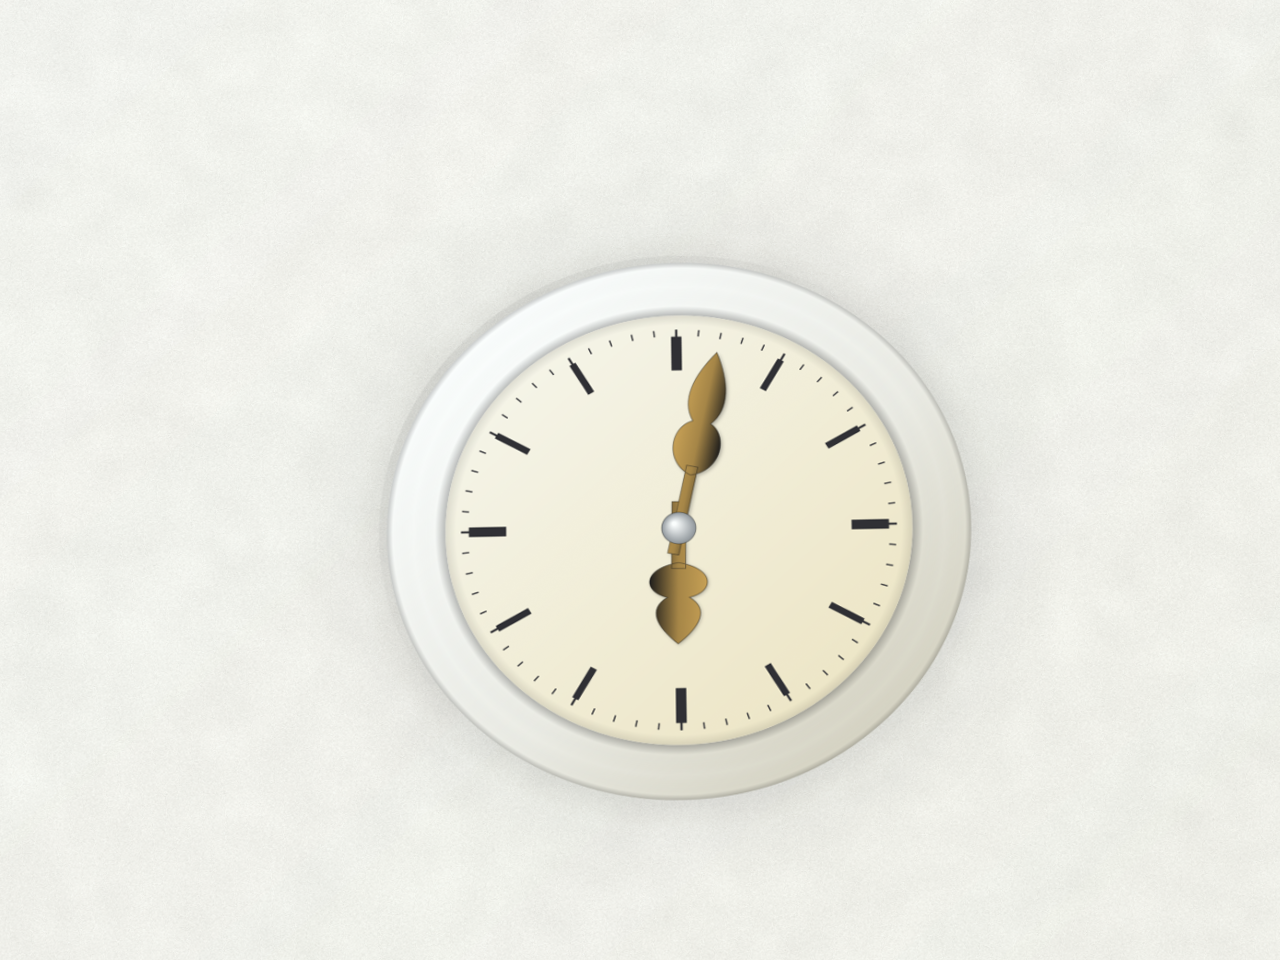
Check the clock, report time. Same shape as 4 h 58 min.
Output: 6 h 02 min
